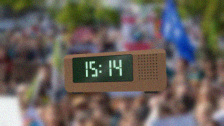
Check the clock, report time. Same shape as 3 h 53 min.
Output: 15 h 14 min
